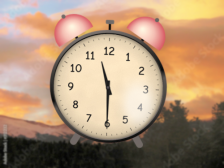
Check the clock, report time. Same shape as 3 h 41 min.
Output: 11 h 30 min
